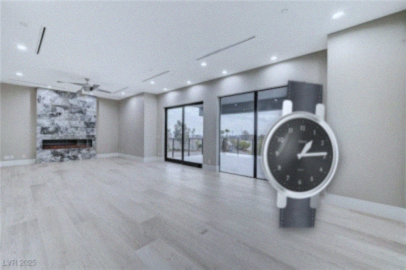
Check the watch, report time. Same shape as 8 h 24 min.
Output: 1 h 14 min
